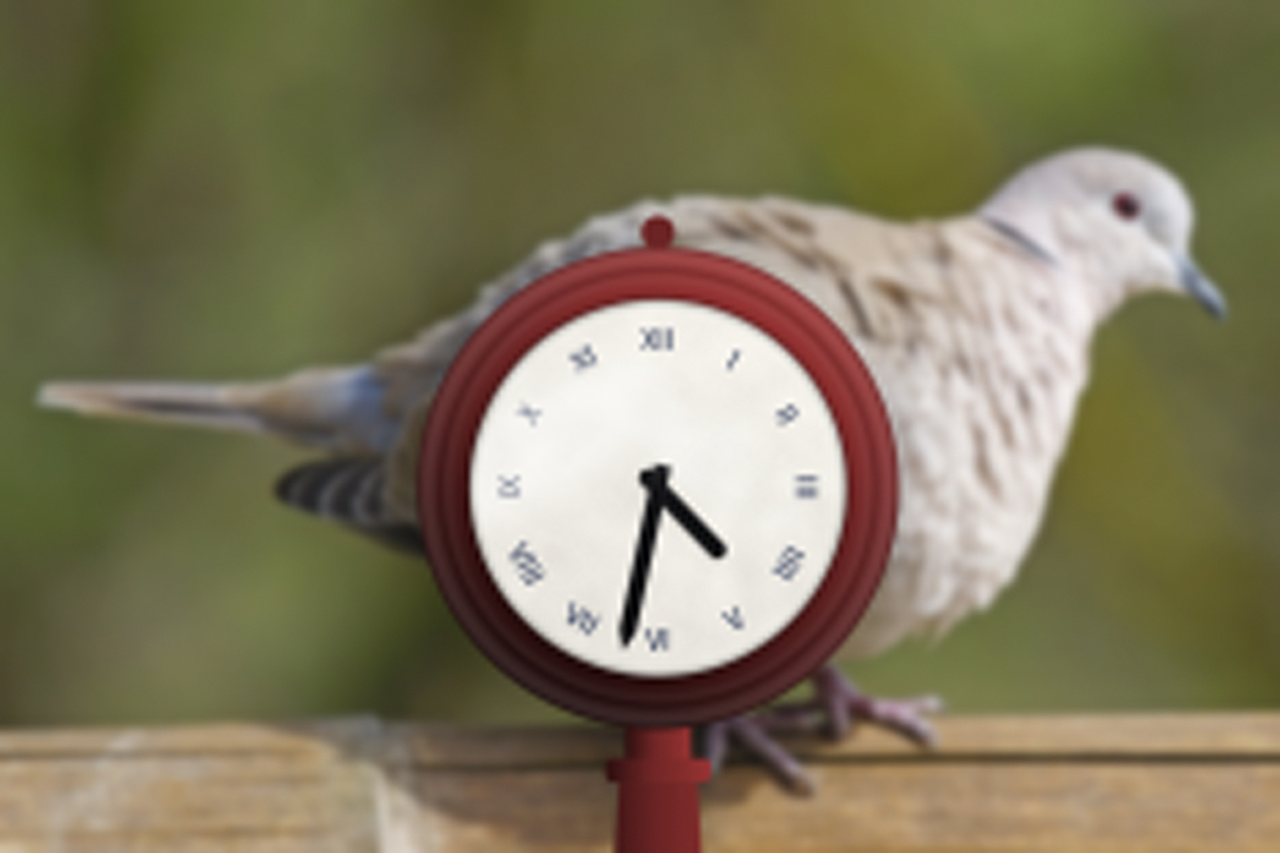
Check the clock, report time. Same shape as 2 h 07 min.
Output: 4 h 32 min
